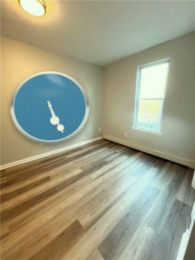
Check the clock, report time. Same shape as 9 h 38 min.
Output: 5 h 26 min
